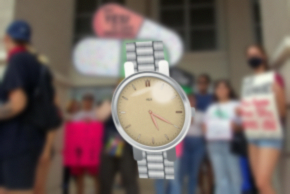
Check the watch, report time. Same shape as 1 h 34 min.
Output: 5 h 20 min
